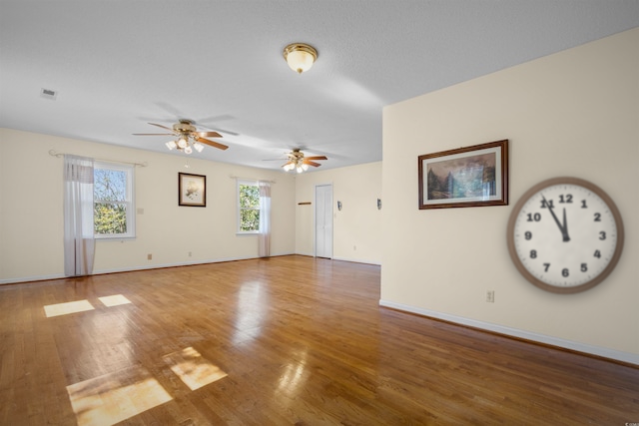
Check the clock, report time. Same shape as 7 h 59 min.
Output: 11 h 55 min
